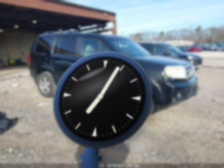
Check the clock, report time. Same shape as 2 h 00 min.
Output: 7 h 04 min
